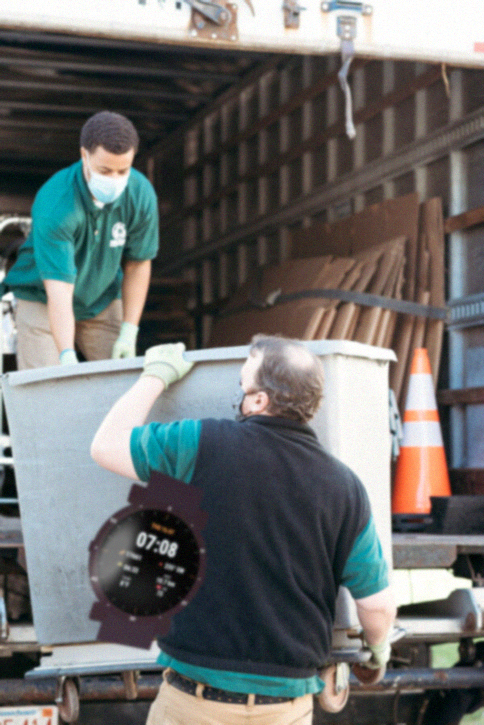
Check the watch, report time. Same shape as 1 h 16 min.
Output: 7 h 08 min
